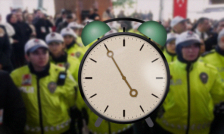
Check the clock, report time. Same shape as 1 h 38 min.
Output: 4 h 55 min
